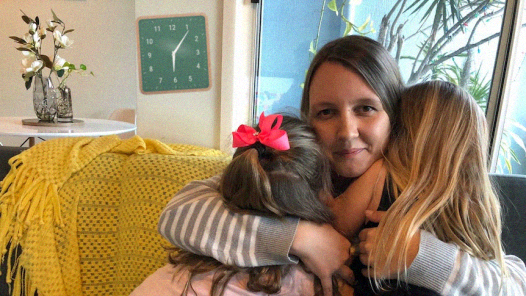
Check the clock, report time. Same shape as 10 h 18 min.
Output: 6 h 06 min
